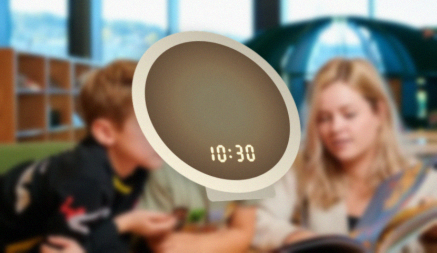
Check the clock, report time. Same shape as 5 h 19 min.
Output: 10 h 30 min
